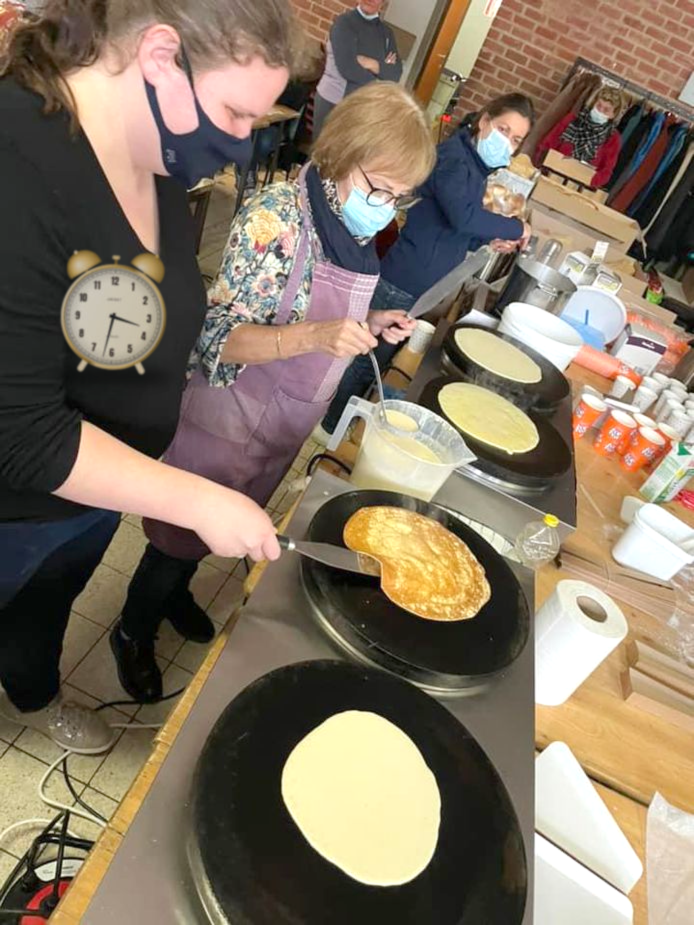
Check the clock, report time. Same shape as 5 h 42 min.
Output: 3 h 32 min
